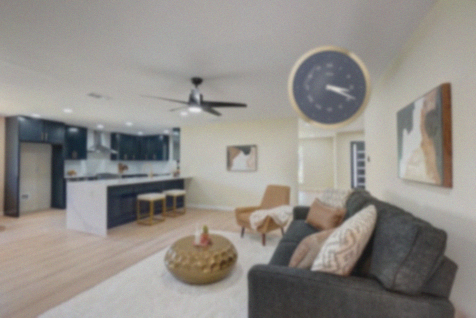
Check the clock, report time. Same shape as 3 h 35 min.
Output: 3 h 19 min
